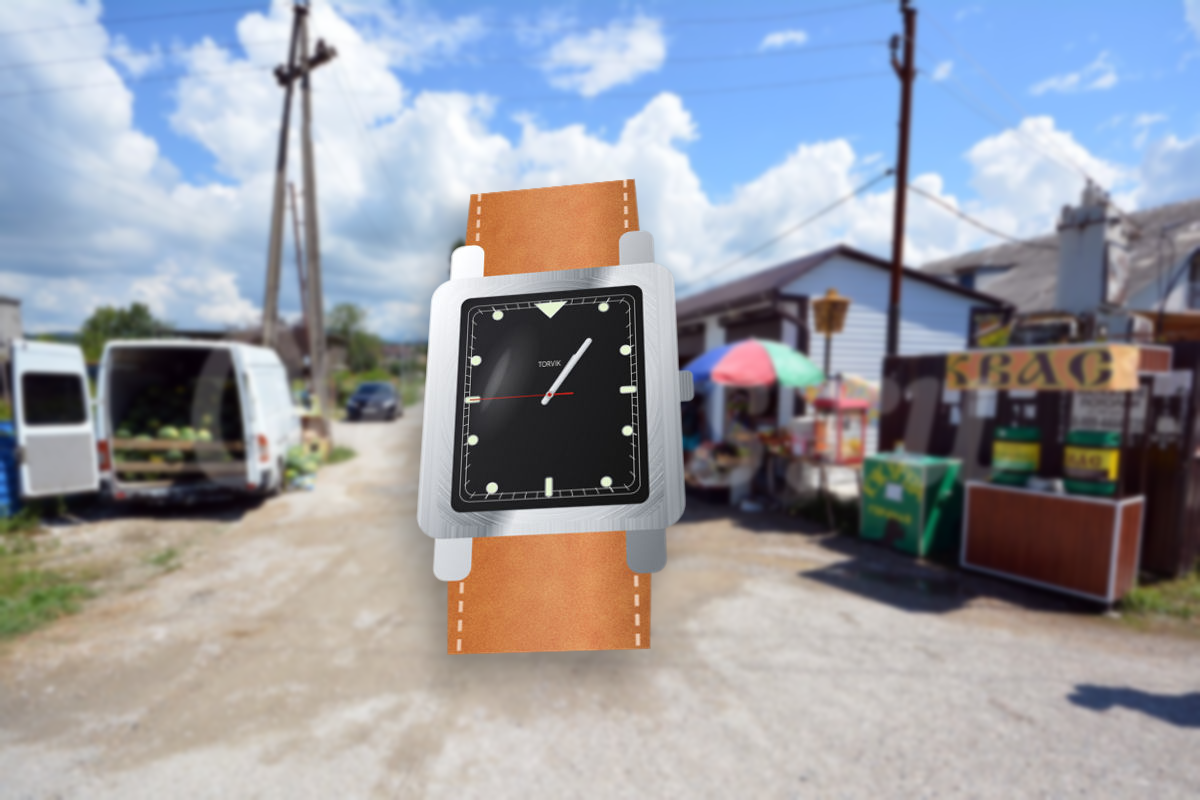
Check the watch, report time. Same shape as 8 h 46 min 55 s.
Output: 1 h 05 min 45 s
